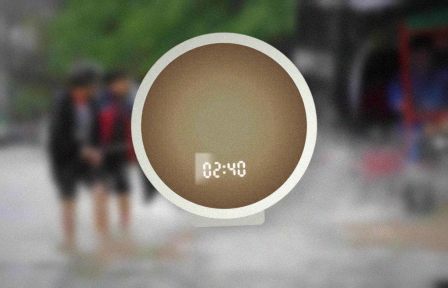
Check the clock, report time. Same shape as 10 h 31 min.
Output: 2 h 40 min
